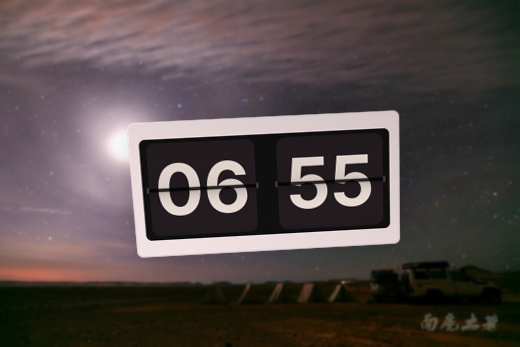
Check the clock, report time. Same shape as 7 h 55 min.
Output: 6 h 55 min
